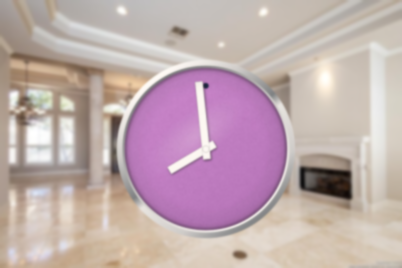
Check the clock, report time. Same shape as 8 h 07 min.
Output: 7 h 59 min
